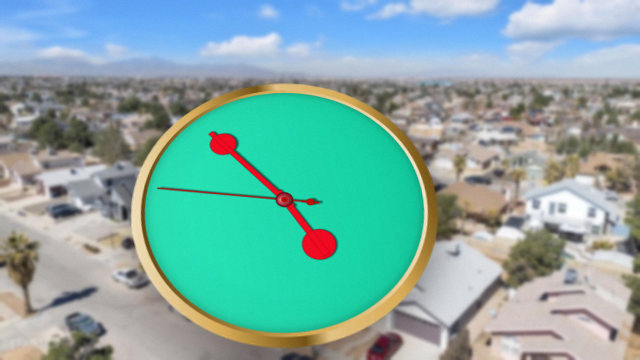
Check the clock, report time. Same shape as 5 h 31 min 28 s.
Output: 4 h 52 min 46 s
